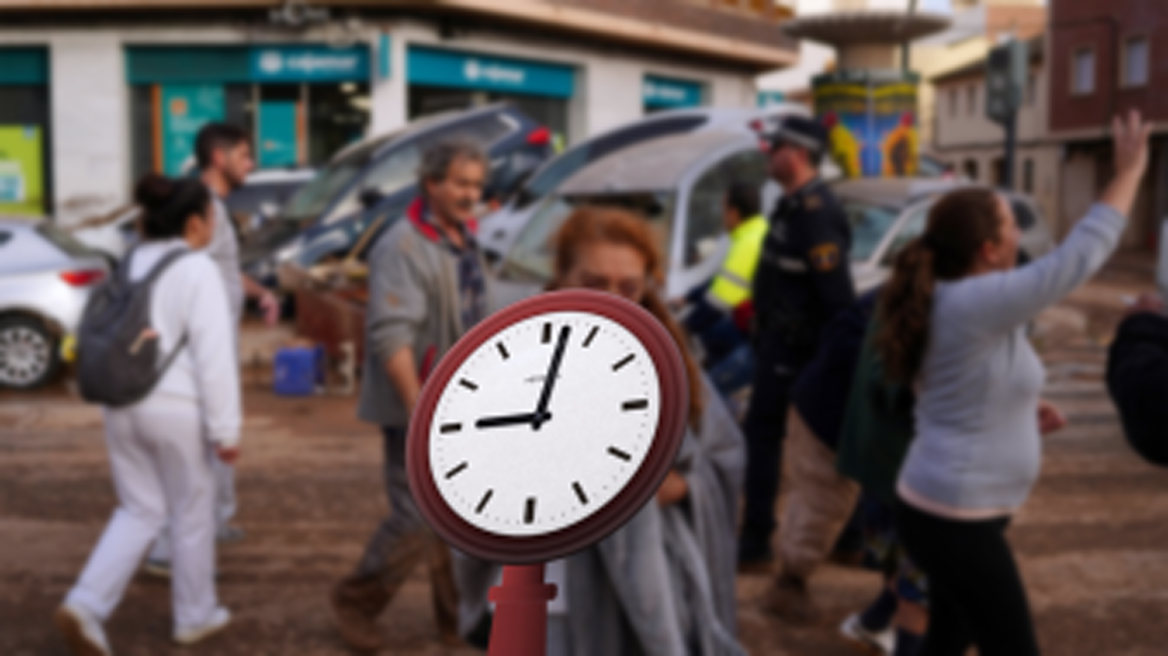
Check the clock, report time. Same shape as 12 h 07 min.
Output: 9 h 02 min
